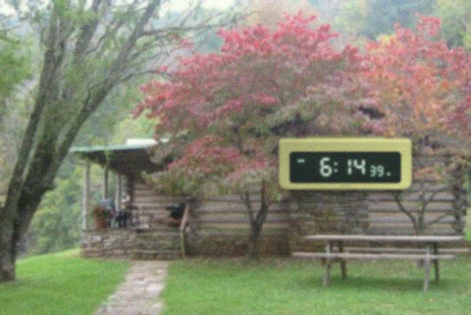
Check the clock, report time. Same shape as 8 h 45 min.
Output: 6 h 14 min
